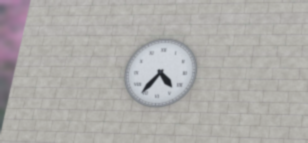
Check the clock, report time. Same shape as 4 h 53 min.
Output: 4 h 36 min
